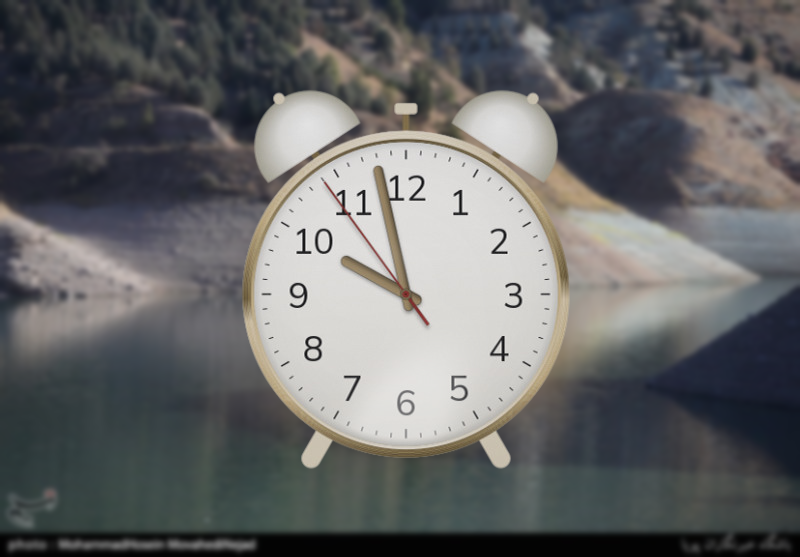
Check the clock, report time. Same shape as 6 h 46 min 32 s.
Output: 9 h 57 min 54 s
